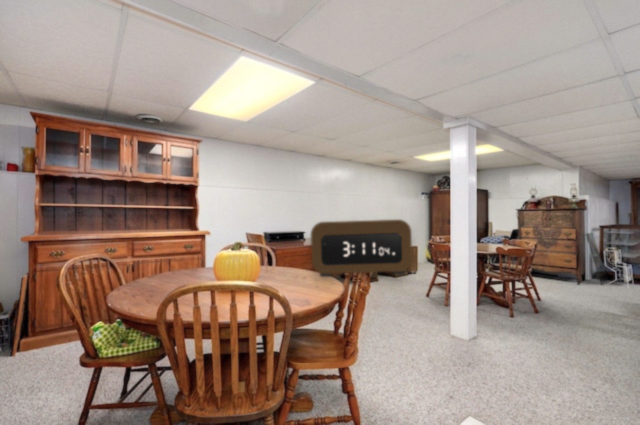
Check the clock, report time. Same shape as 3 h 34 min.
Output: 3 h 11 min
